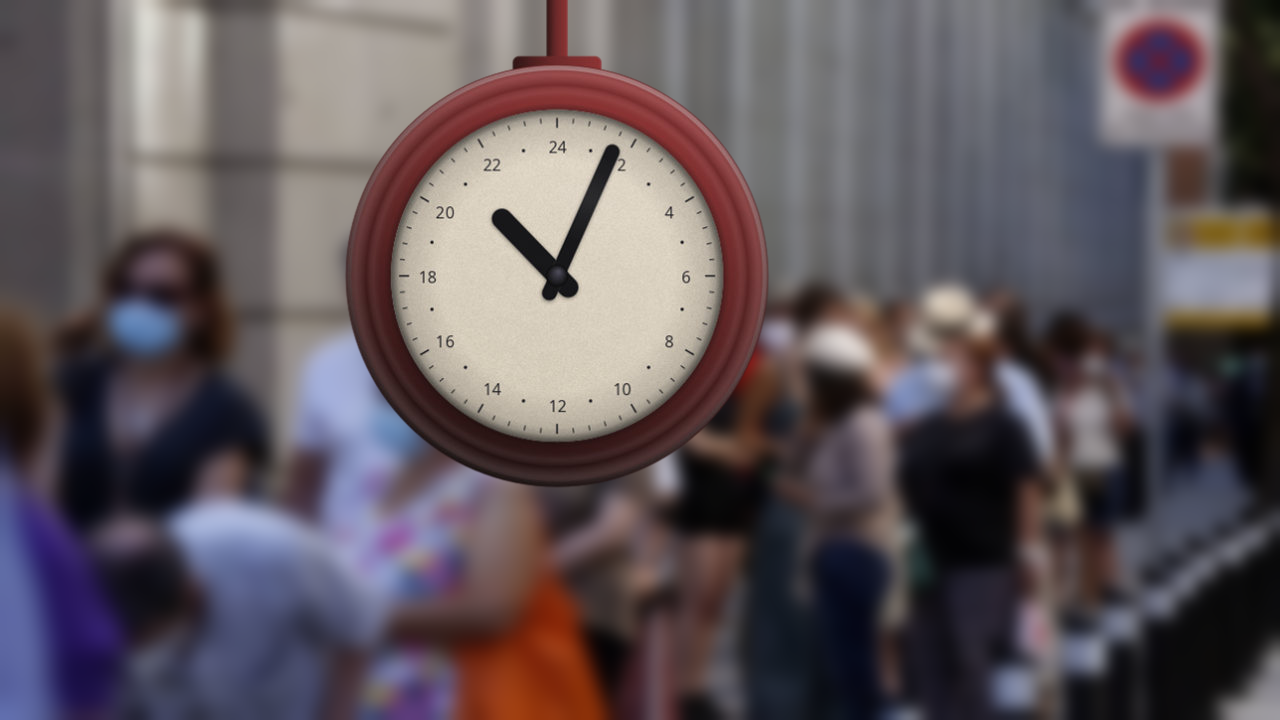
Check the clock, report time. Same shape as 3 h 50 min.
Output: 21 h 04 min
